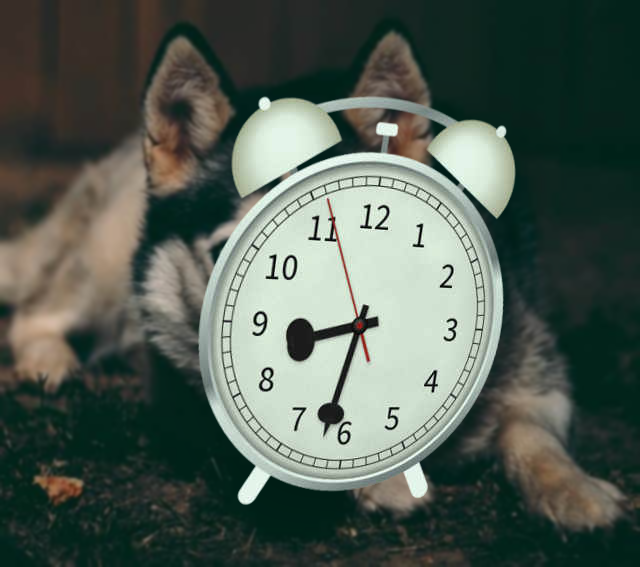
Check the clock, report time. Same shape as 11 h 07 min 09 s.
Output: 8 h 31 min 56 s
